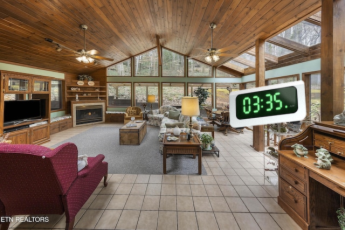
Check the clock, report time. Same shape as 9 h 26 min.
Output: 3 h 35 min
